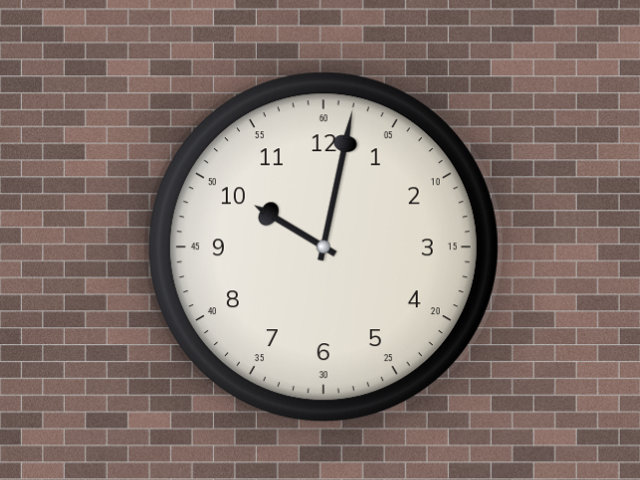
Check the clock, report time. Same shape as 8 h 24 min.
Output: 10 h 02 min
